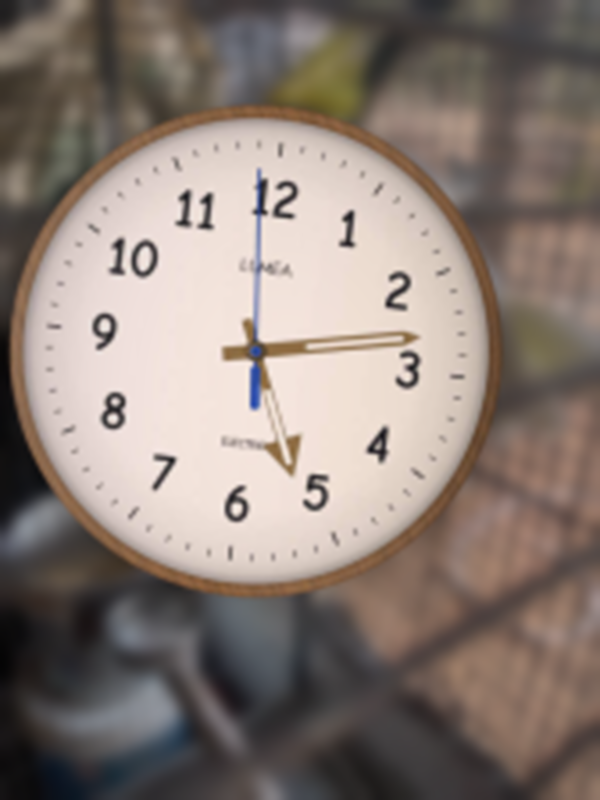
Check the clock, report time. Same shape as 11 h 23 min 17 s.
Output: 5 h 12 min 59 s
